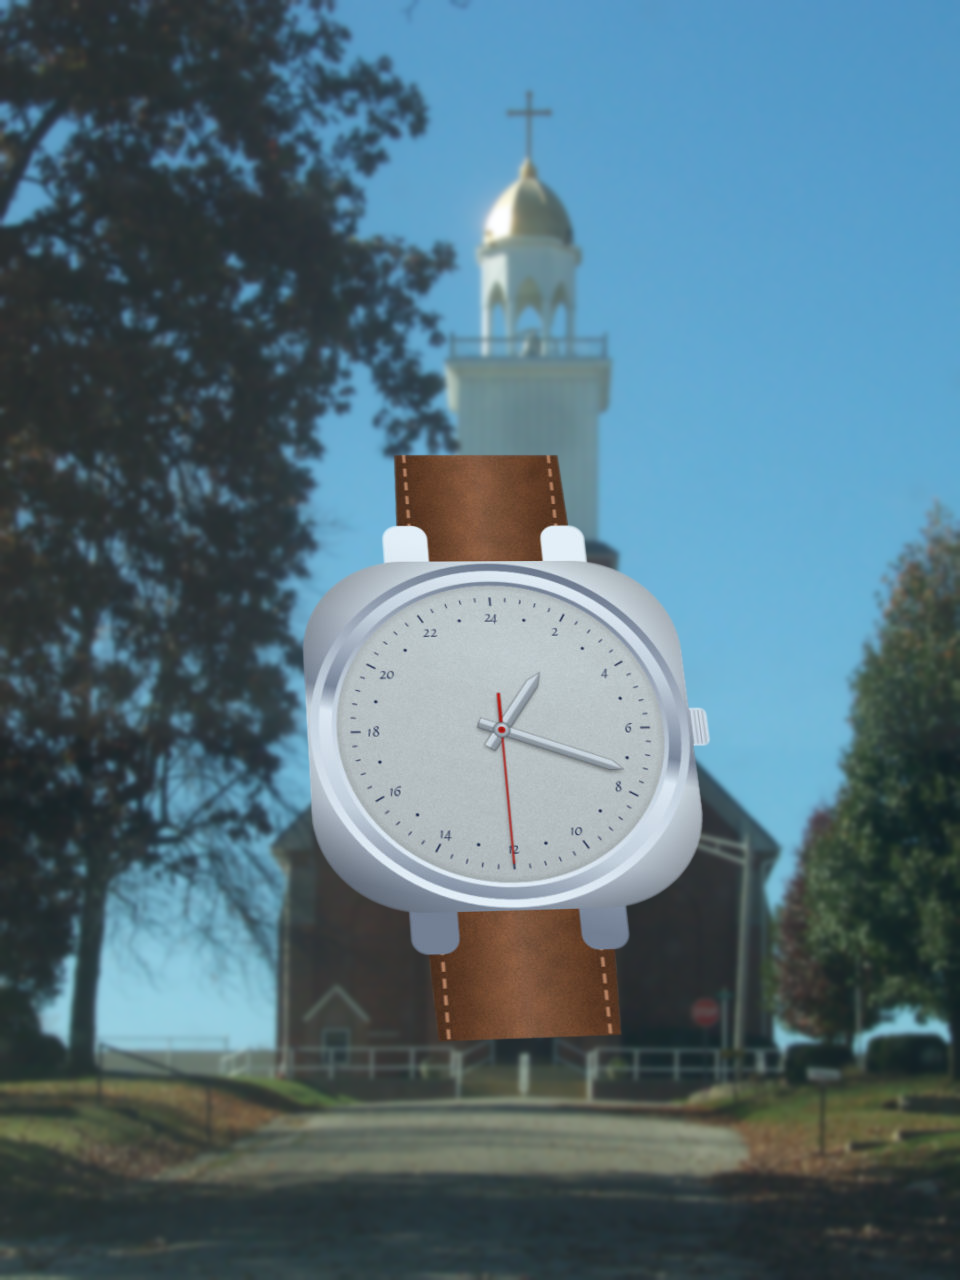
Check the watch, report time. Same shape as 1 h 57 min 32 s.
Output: 2 h 18 min 30 s
